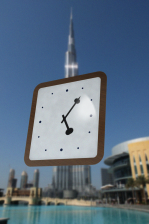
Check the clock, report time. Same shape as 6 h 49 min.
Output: 5 h 06 min
